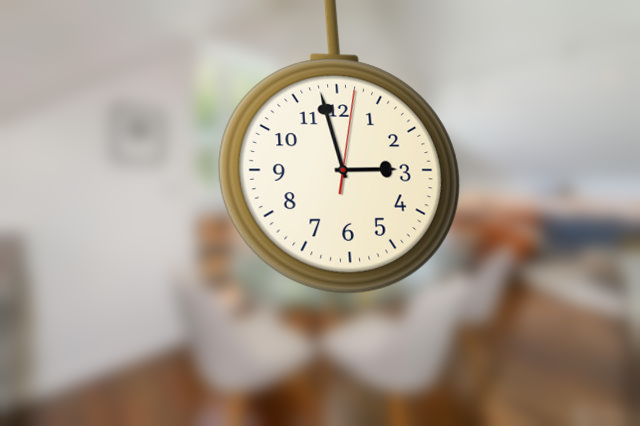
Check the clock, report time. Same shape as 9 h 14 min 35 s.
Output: 2 h 58 min 02 s
